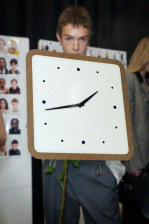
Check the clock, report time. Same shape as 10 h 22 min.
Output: 1 h 43 min
